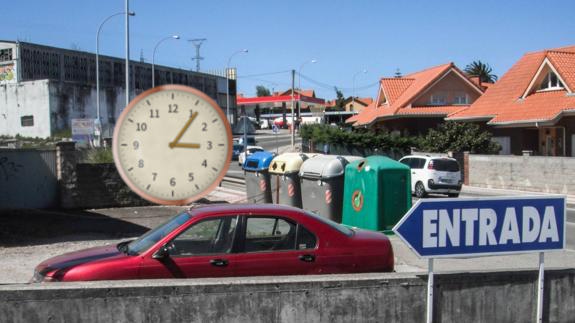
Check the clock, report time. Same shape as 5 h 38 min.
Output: 3 h 06 min
